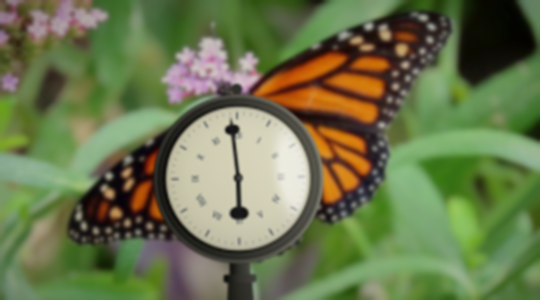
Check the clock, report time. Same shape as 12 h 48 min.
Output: 5 h 59 min
